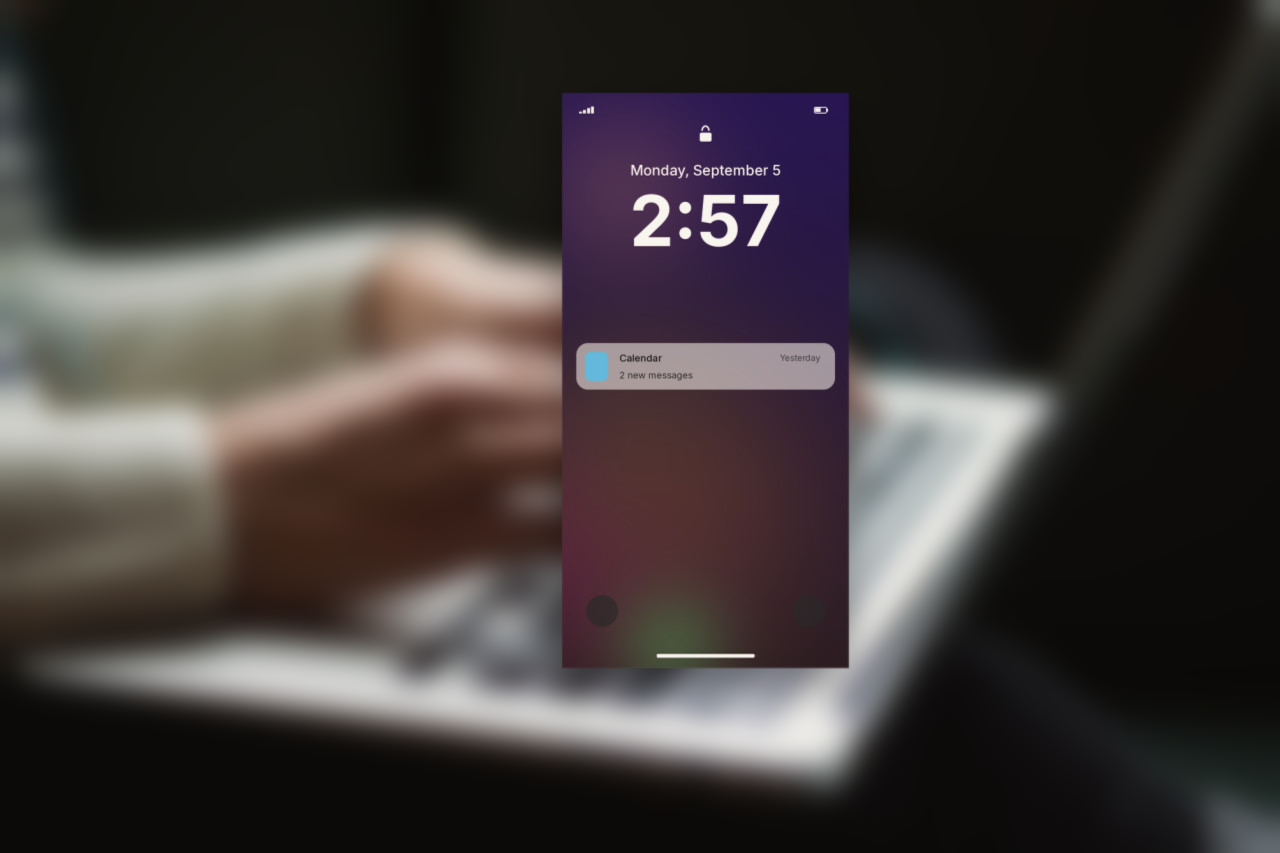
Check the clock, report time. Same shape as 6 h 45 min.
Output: 2 h 57 min
